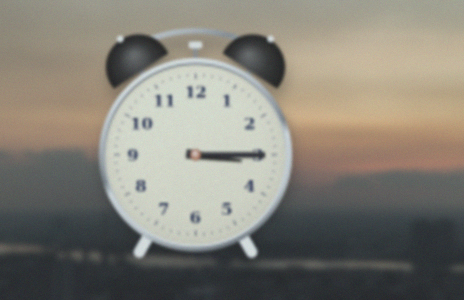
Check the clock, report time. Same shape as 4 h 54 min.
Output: 3 h 15 min
